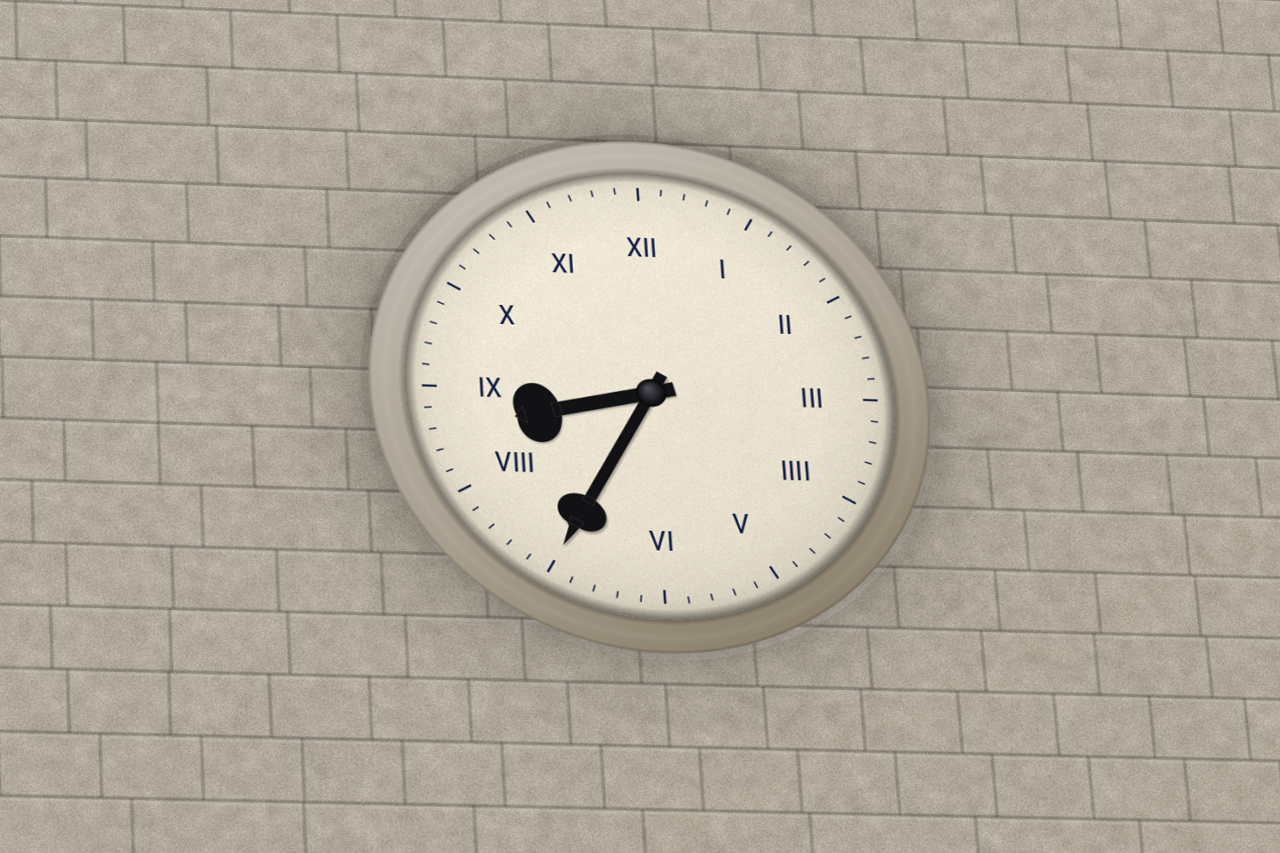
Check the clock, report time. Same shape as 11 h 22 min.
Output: 8 h 35 min
